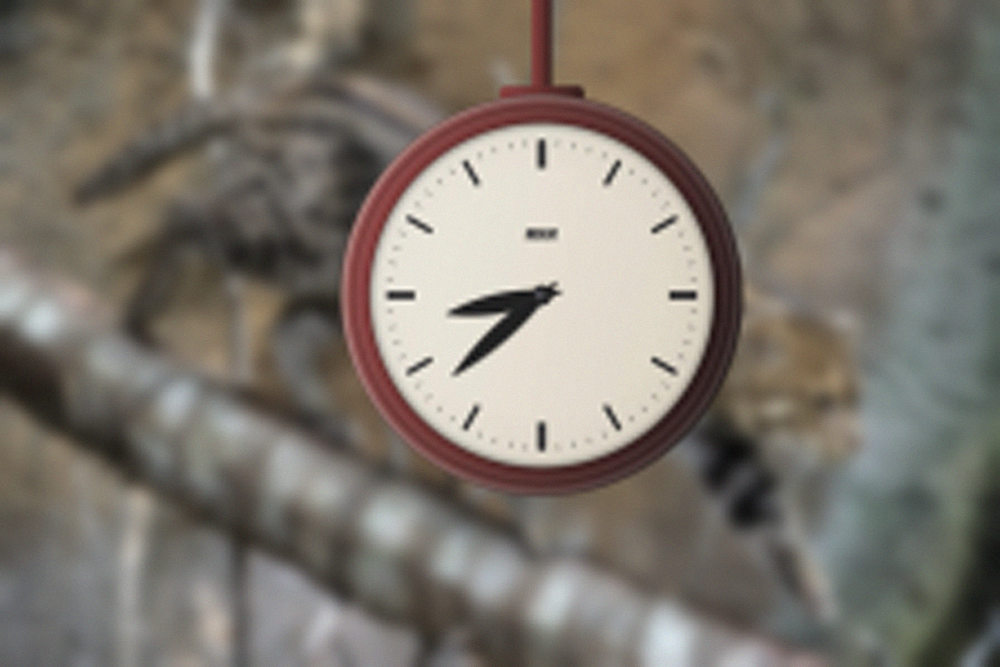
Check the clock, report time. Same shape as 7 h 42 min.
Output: 8 h 38 min
